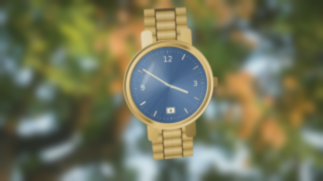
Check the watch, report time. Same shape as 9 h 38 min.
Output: 3 h 51 min
